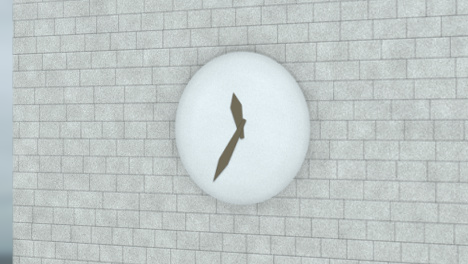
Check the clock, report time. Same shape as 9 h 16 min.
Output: 11 h 35 min
